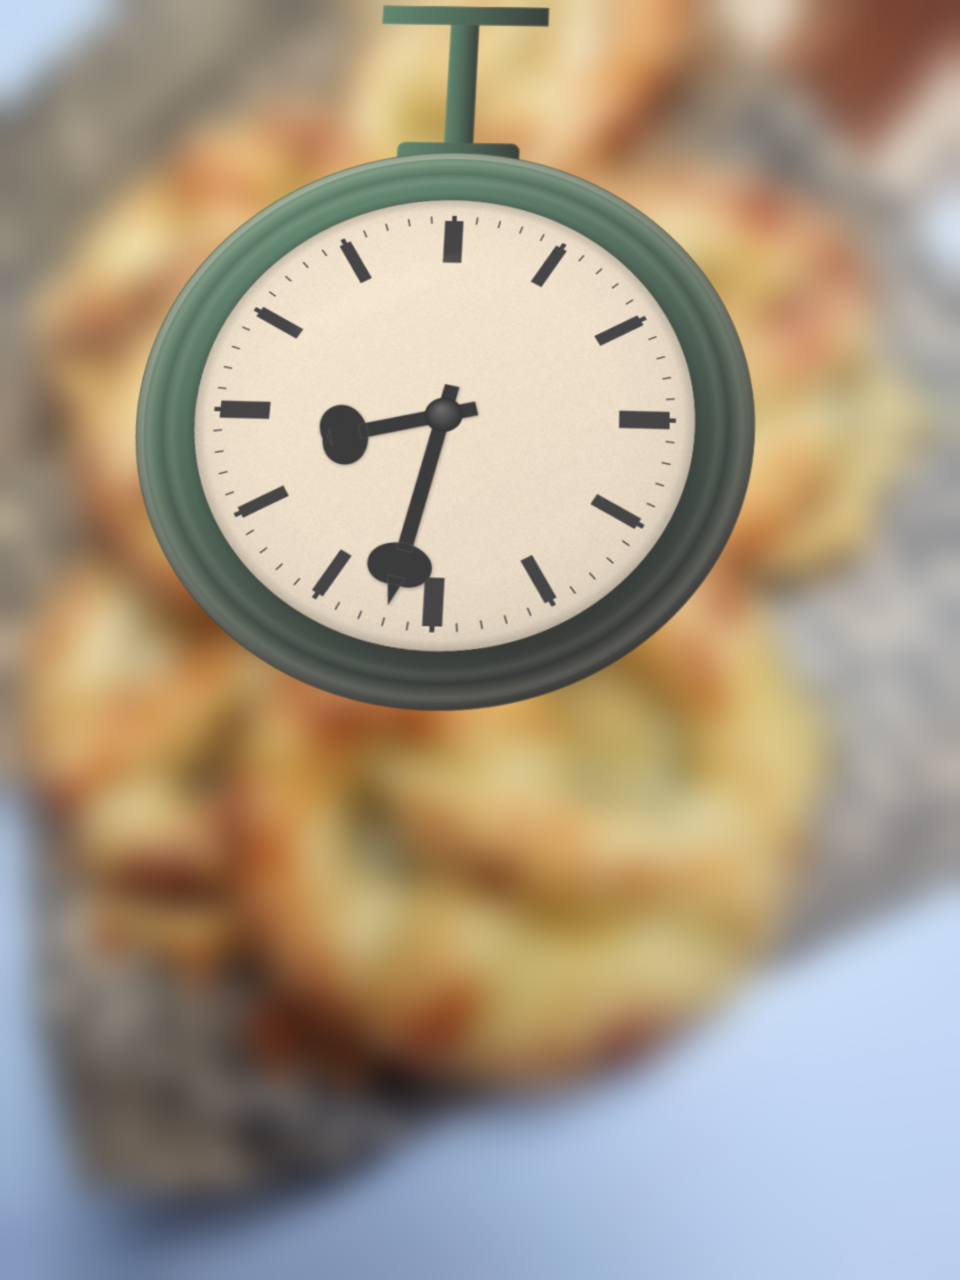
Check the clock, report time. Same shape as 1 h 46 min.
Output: 8 h 32 min
